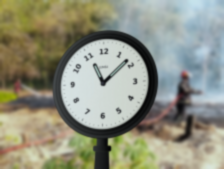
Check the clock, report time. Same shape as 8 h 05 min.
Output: 11 h 08 min
